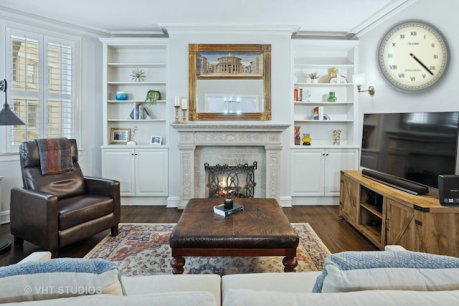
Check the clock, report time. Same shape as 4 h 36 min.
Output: 4 h 22 min
